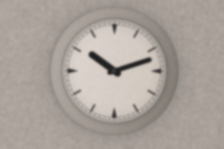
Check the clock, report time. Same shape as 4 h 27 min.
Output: 10 h 12 min
